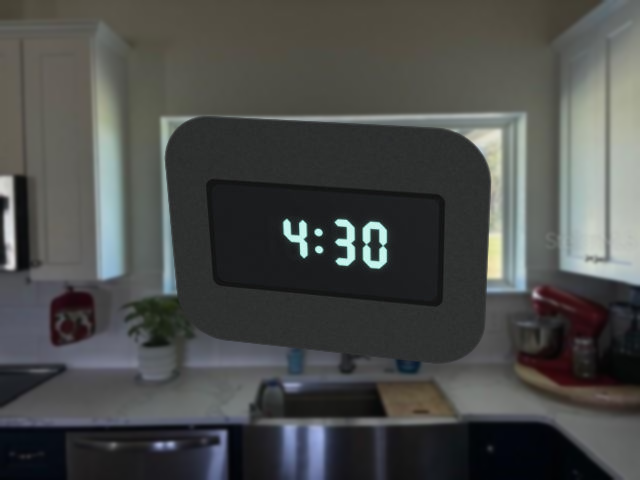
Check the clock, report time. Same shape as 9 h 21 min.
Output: 4 h 30 min
